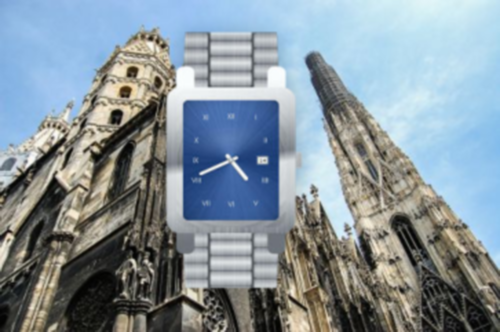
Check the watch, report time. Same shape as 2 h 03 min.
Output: 4 h 41 min
